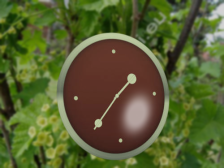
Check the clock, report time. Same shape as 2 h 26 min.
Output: 1 h 37 min
